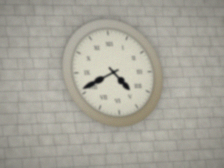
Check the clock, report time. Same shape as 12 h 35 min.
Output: 4 h 41 min
